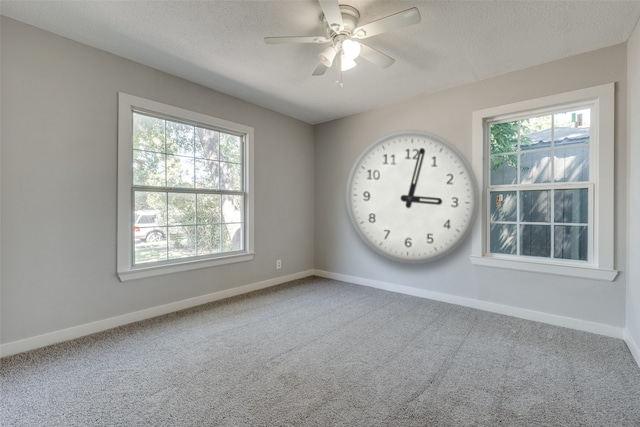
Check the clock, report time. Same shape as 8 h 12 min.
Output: 3 h 02 min
